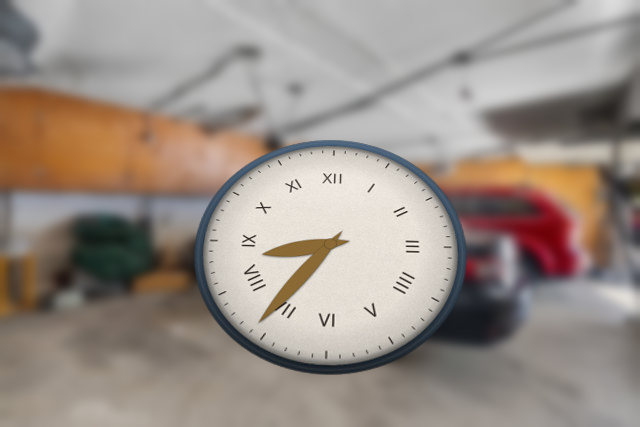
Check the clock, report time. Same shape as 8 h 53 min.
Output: 8 h 36 min
